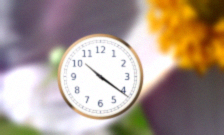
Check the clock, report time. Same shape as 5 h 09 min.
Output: 10 h 21 min
